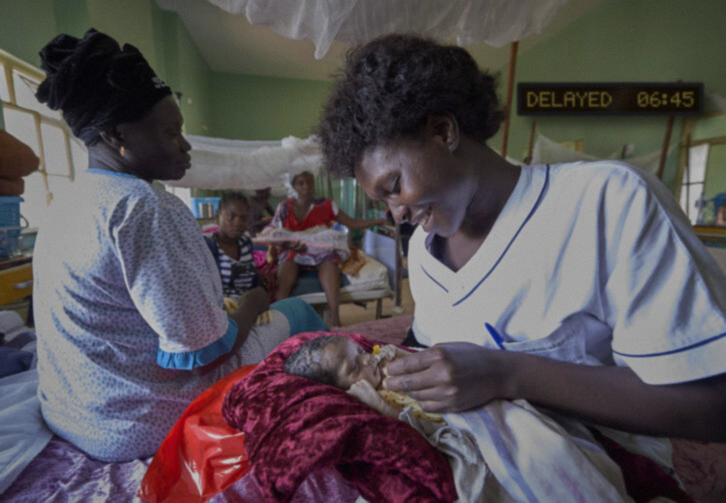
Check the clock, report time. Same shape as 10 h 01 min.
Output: 6 h 45 min
